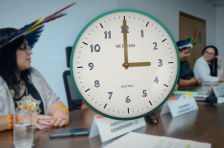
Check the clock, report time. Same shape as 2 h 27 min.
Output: 3 h 00 min
